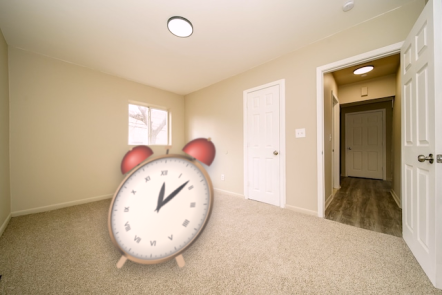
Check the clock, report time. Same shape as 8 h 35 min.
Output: 12 h 08 min
